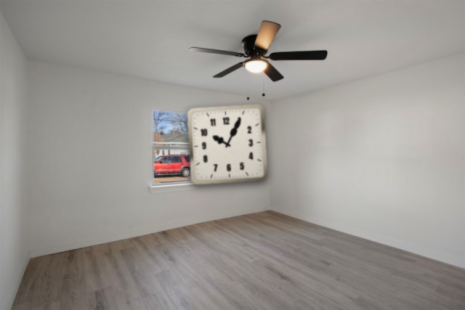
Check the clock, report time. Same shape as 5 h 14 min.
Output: 10 h 05 min
